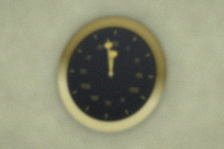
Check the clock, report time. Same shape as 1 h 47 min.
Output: 11 h 58 min
